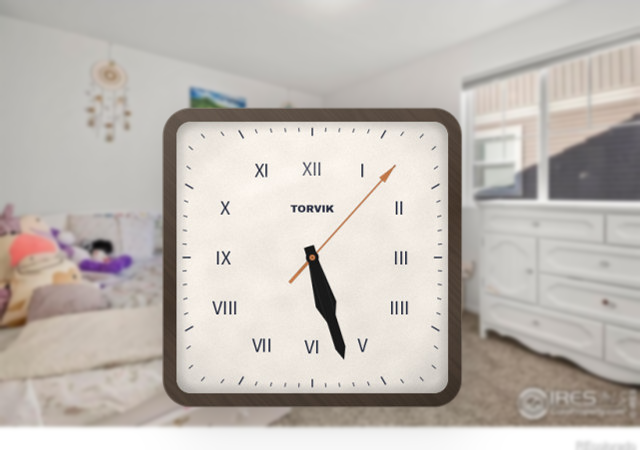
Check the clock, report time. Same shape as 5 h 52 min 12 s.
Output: 5 h 27 min 07 s
